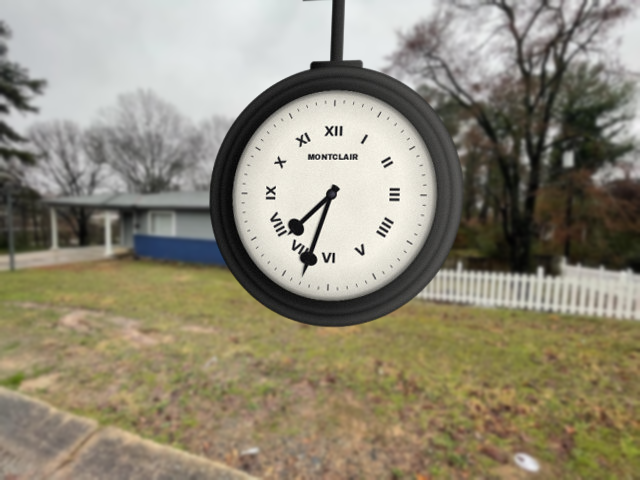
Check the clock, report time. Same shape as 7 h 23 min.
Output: 7 h 33 min
